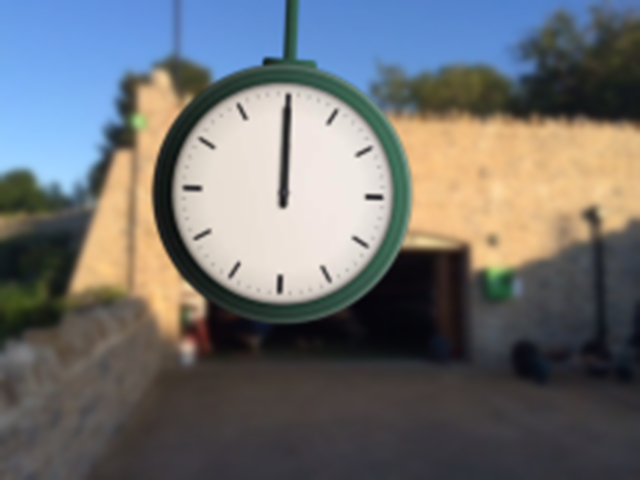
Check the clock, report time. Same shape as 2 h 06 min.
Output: 12 h 00 min
